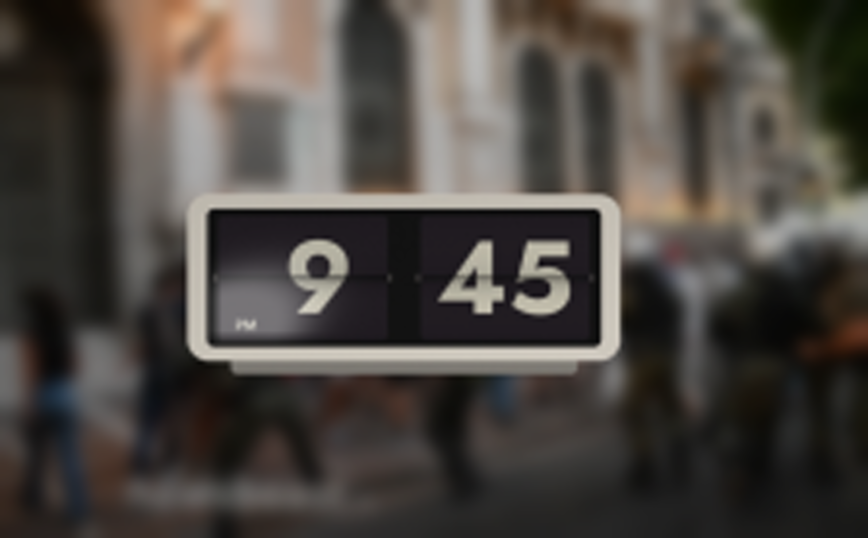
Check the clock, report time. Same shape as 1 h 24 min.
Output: 9 h 45 min
